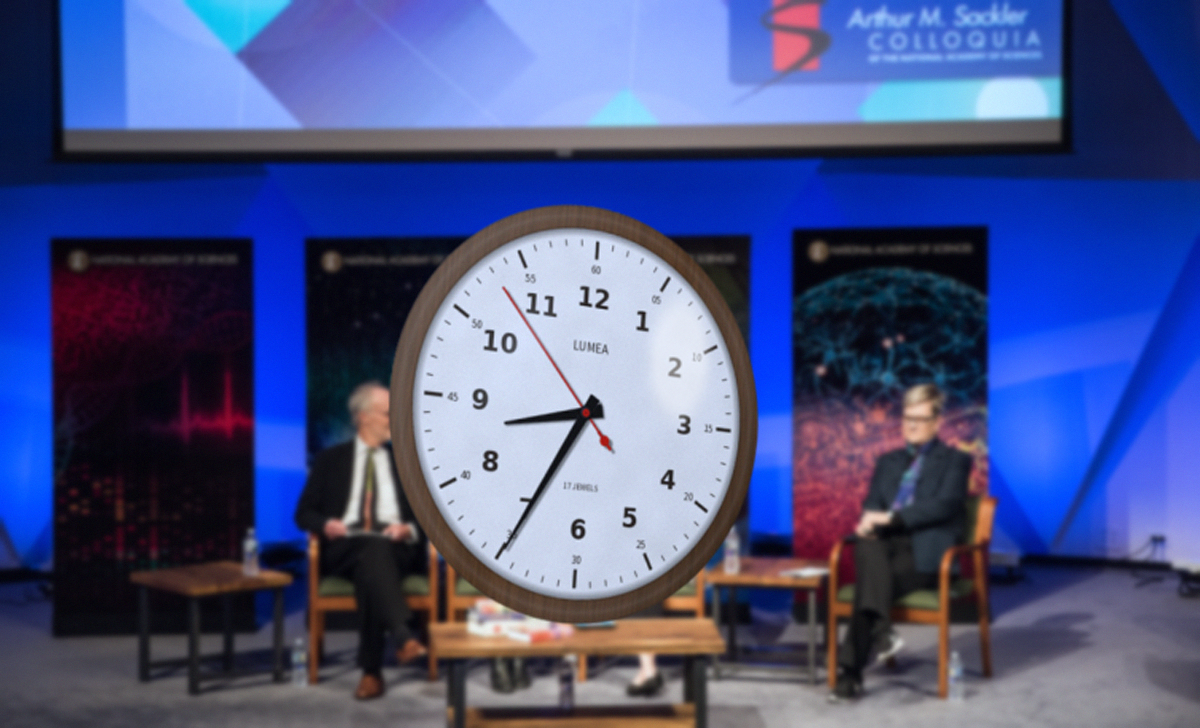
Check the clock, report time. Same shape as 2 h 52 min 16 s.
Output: 8 h 34 min 53 s
